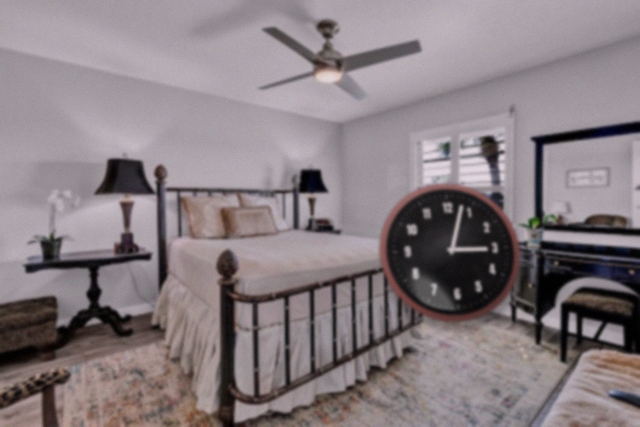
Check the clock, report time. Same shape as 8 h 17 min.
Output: 3 h 03 min
